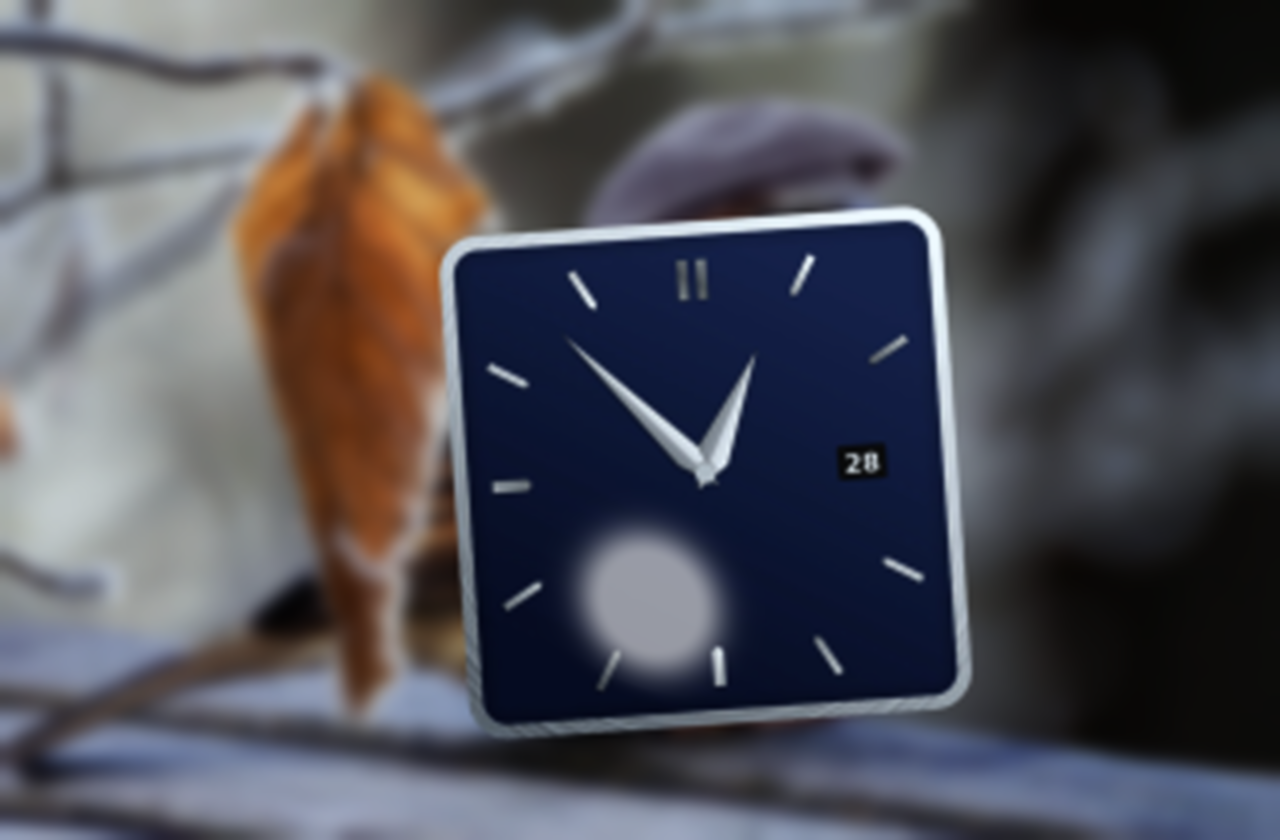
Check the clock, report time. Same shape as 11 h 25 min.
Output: 12 h 53 min
